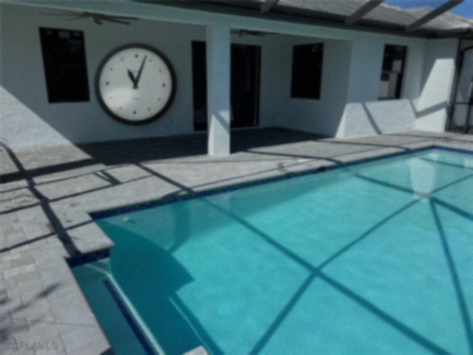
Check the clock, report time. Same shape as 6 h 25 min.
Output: 11 h 03 min
